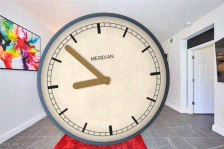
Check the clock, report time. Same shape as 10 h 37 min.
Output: 8 h 53 min
